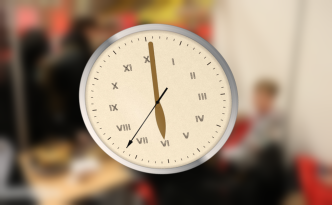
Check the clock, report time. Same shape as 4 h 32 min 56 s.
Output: 6 h 00 min 37 s
